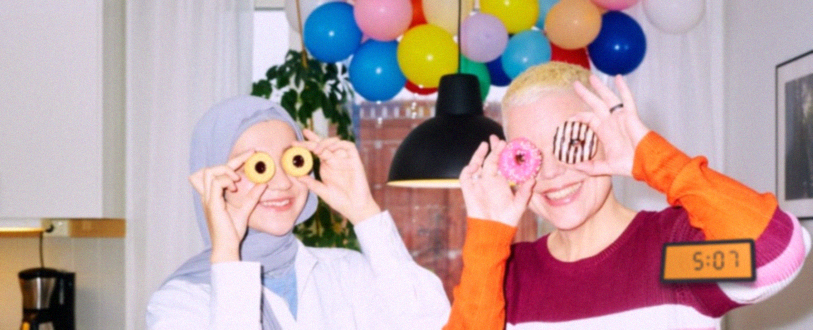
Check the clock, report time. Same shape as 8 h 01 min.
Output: 5 h 07 min
